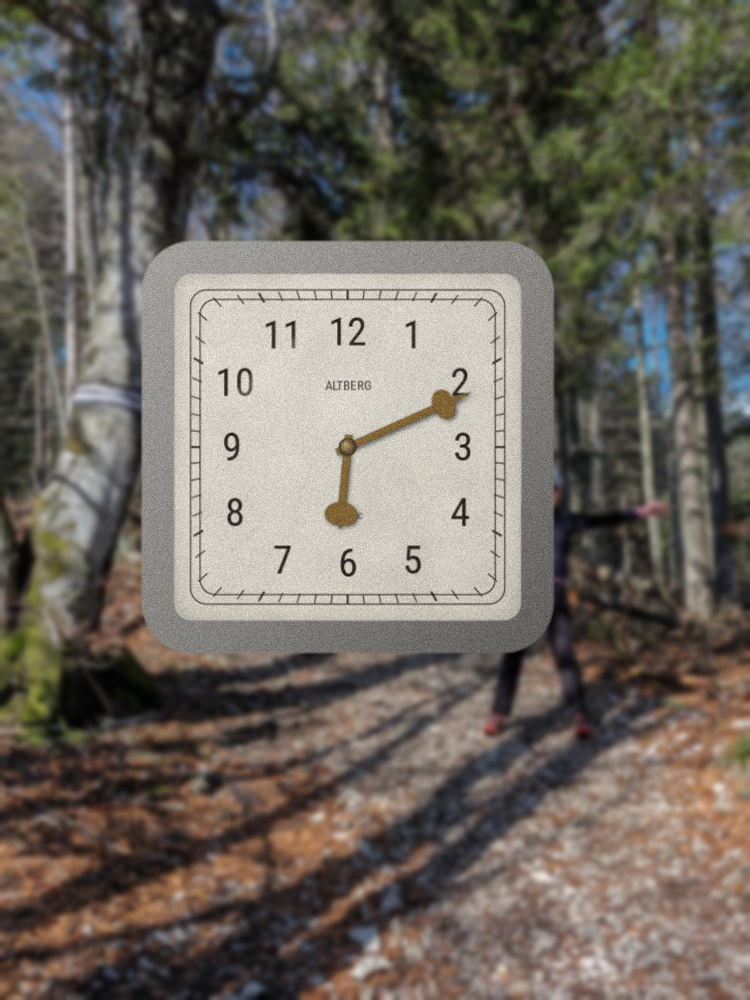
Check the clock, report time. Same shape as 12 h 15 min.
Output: 6 h 11 min
